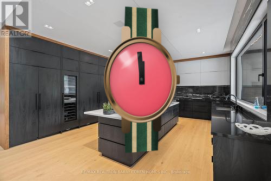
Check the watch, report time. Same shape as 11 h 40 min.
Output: 11 h 59 min
